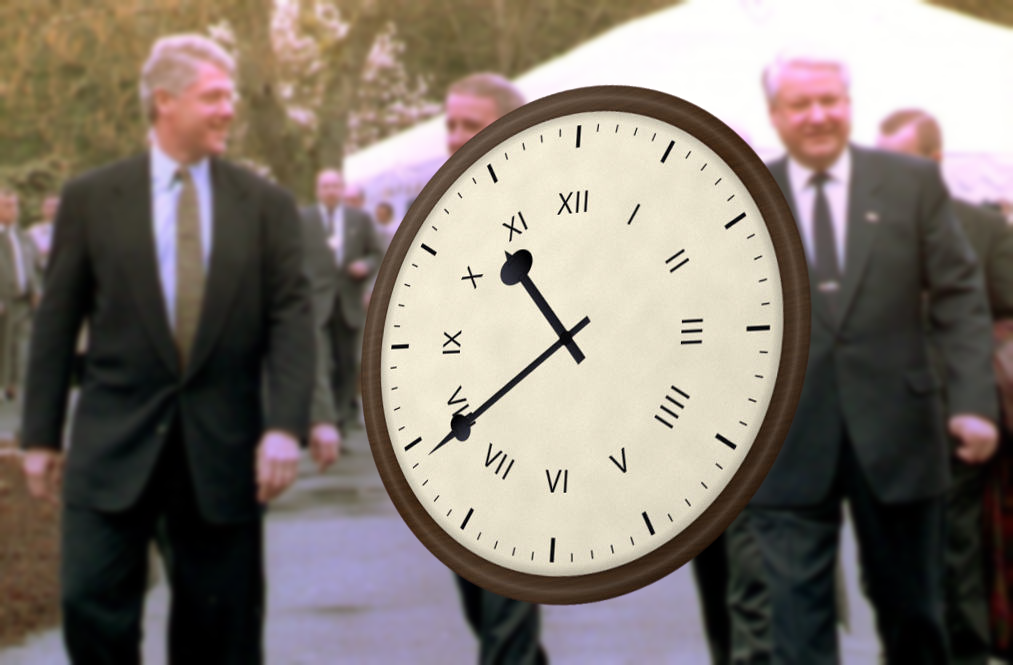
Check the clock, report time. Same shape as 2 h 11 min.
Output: 10 h 39 min
